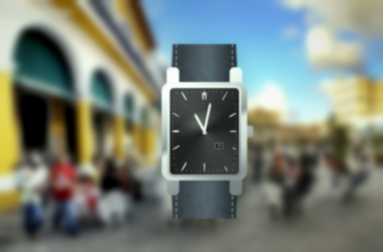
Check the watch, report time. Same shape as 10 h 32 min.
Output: 11 h 02 min
